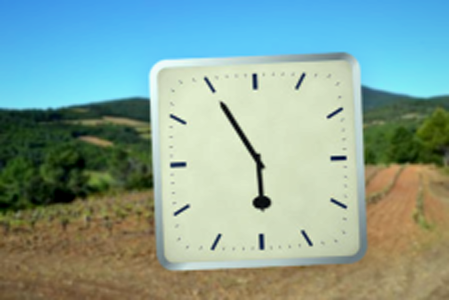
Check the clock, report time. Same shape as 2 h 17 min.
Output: 5 h 55 min
